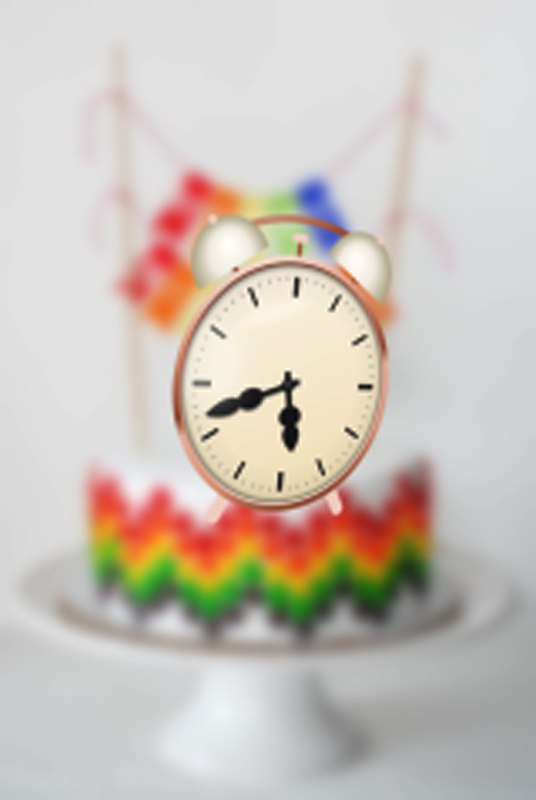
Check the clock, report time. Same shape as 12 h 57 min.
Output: 5 h 42 min
